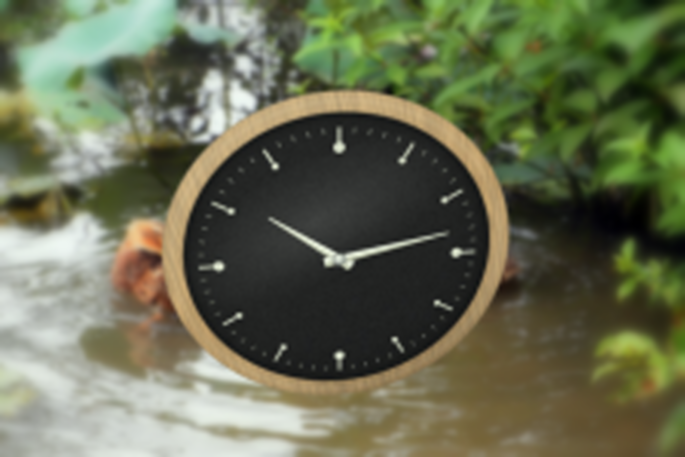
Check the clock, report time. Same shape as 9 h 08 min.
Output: 10 h 13 min
